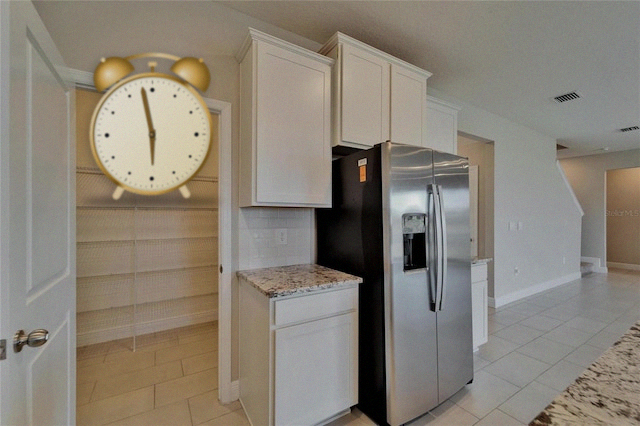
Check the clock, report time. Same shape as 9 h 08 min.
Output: 5 h 58 min
